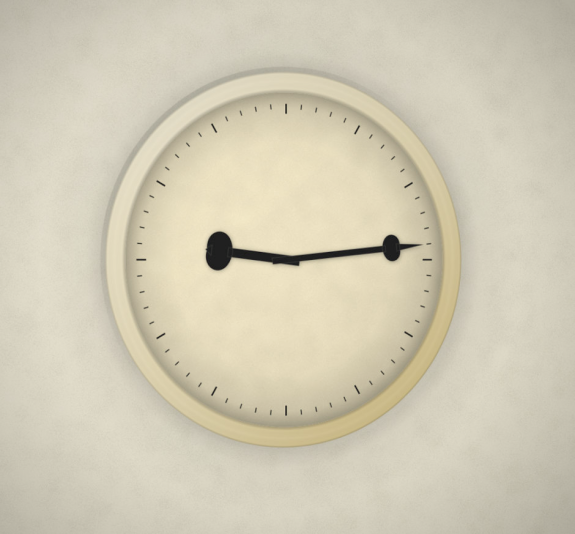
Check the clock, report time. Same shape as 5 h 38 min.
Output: 9 h 14 min
